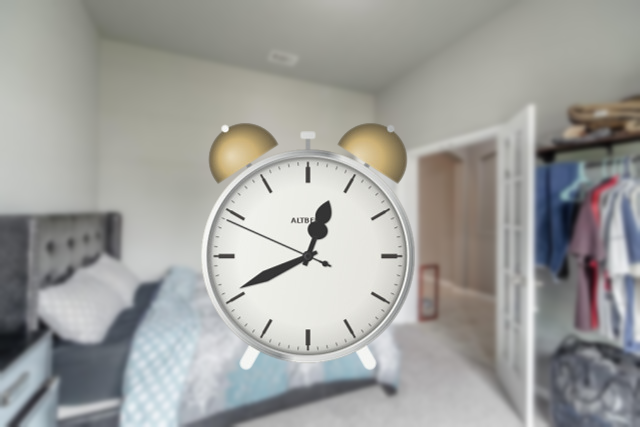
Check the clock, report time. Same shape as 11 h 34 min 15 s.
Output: 12 h 40 min 49 s
